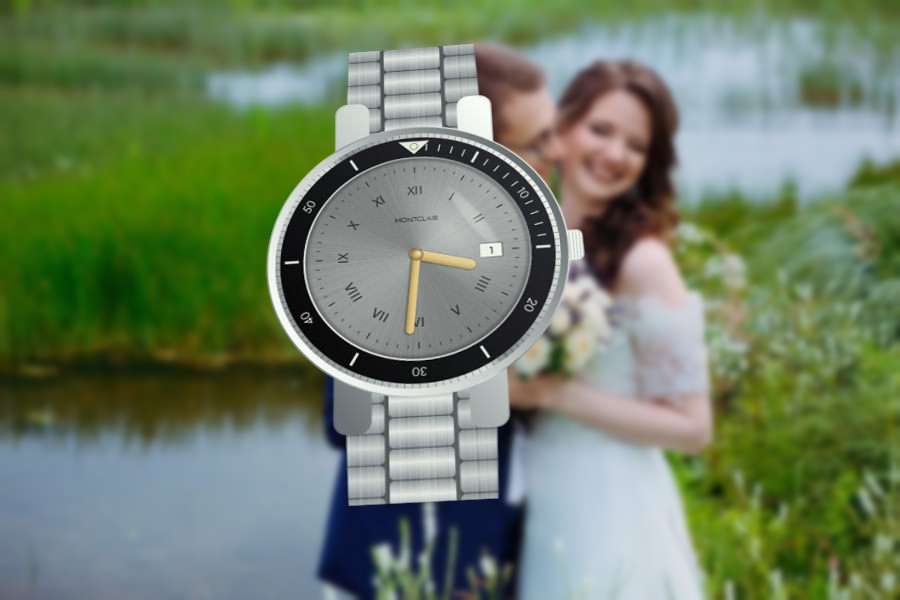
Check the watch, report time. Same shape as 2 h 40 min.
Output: 3 h 31 min
